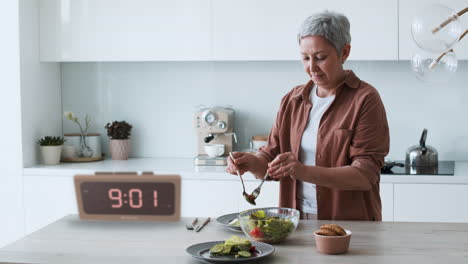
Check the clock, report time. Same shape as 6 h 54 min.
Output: 9 h 01 min
